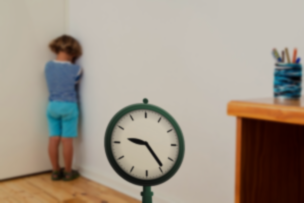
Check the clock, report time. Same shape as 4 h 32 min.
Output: 9 h 24 min
